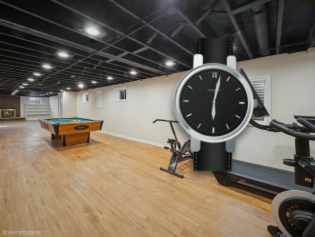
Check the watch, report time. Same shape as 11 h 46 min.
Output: 6 h 02 min
